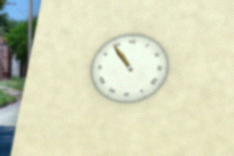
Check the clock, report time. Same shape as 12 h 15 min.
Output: 10 h 54 min
